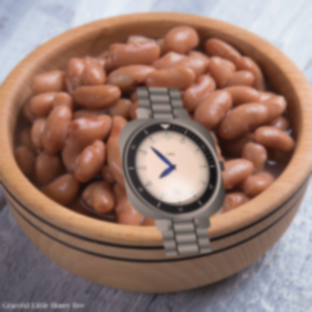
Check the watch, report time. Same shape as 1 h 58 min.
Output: 7 h 53 min
